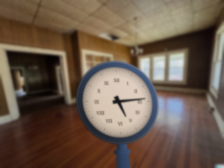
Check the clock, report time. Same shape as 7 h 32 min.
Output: 5 h 14 min
